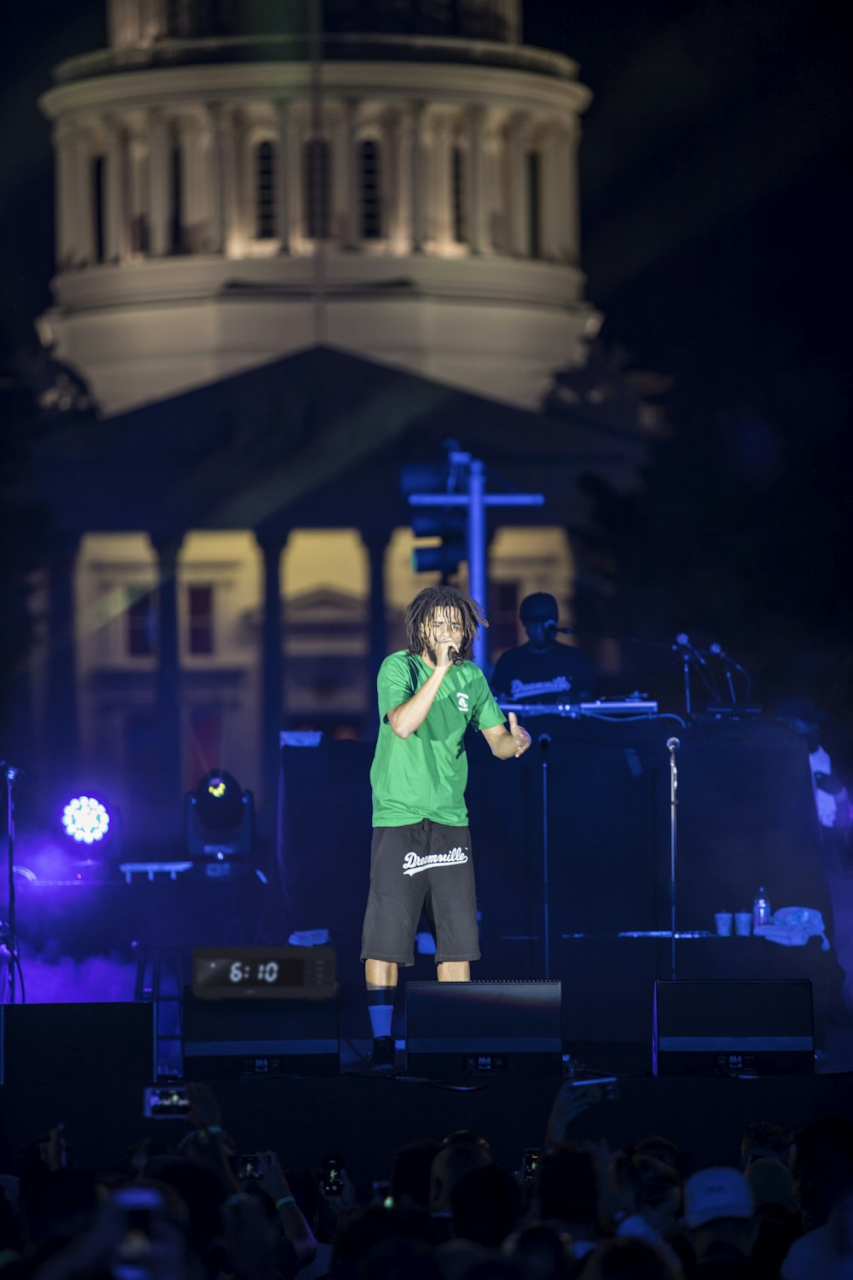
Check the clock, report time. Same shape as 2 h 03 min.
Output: 6 h 10 min
